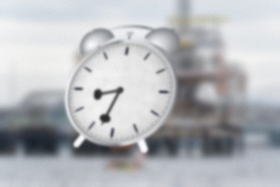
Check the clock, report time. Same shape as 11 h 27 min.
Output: 8 h 33 min
